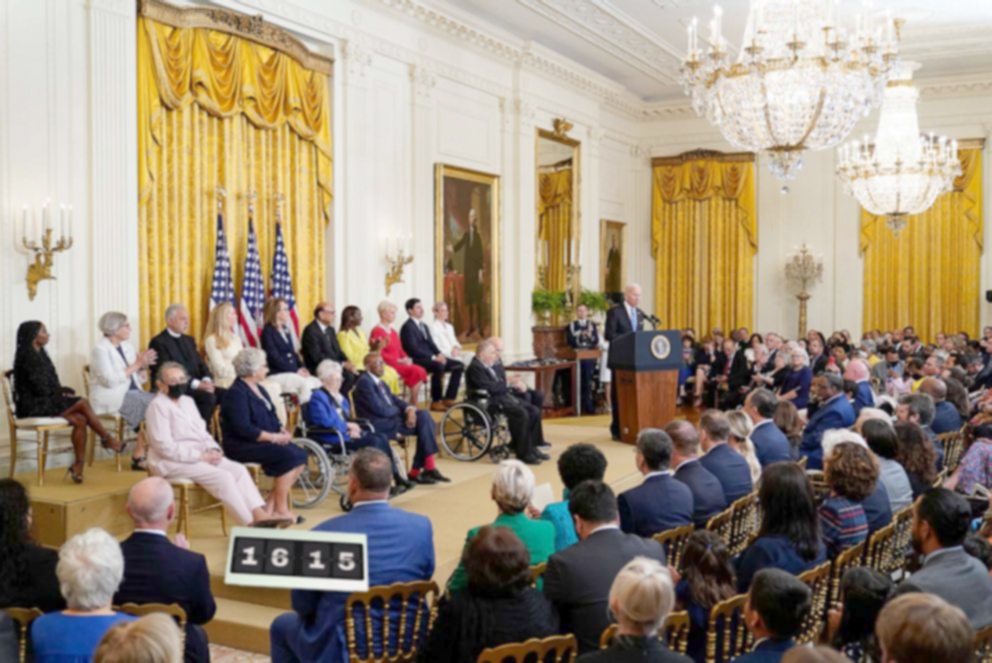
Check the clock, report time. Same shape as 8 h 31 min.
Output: 16 h 15 min
